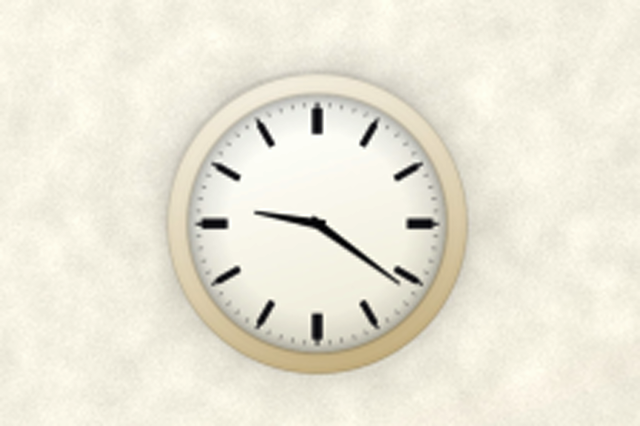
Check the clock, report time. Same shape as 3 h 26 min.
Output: 9 h 21 min
